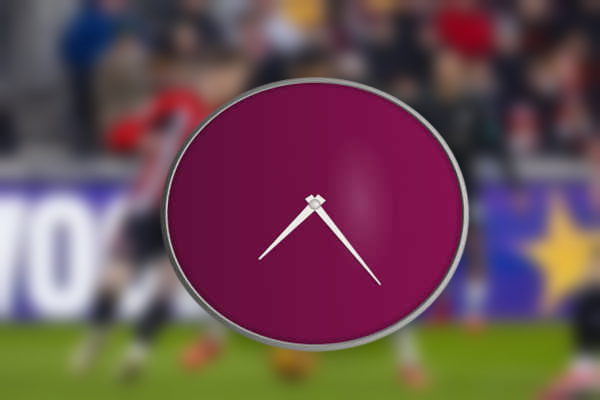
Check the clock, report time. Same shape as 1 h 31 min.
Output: 7 h 24 min
